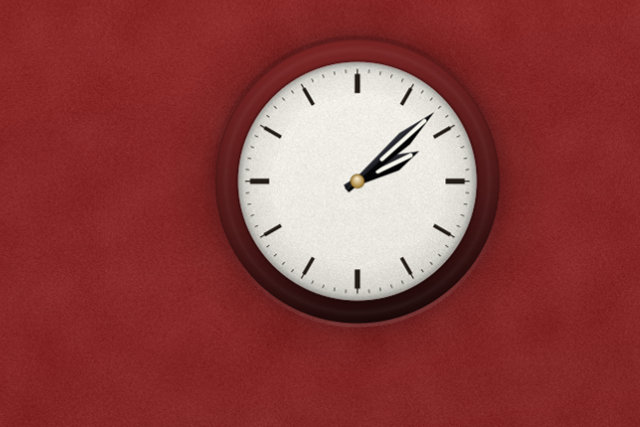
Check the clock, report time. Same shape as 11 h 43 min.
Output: 2 h 08 min
